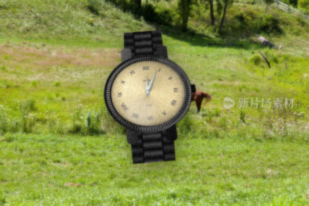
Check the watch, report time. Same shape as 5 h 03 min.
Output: 12 h 04 min
